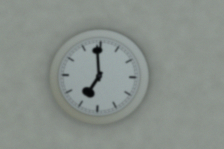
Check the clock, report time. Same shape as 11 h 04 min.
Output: 6 h 59 min
